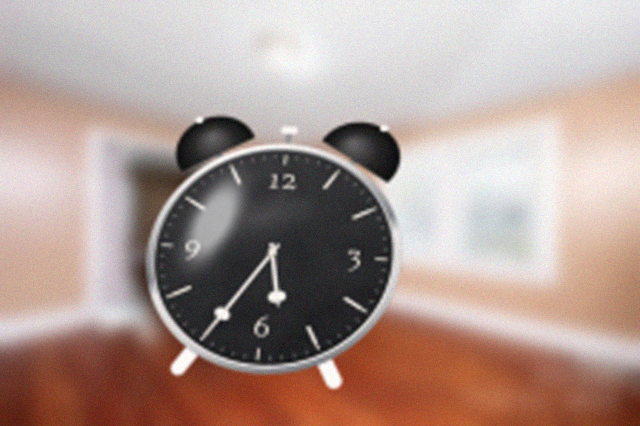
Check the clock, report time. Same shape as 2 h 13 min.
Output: 5 h 35 min
